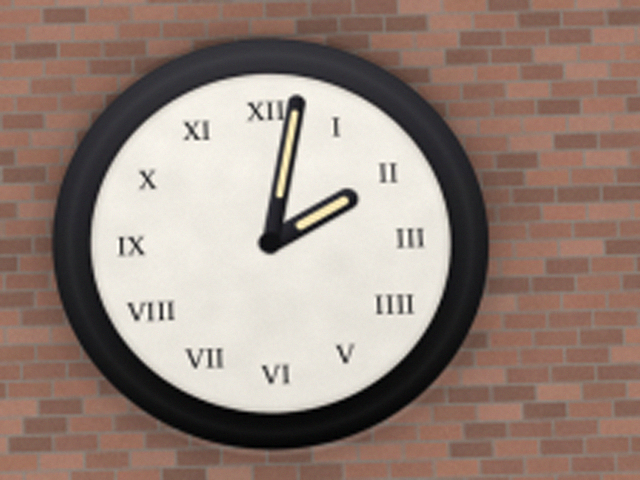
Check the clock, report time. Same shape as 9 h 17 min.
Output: 2 h 02 min
